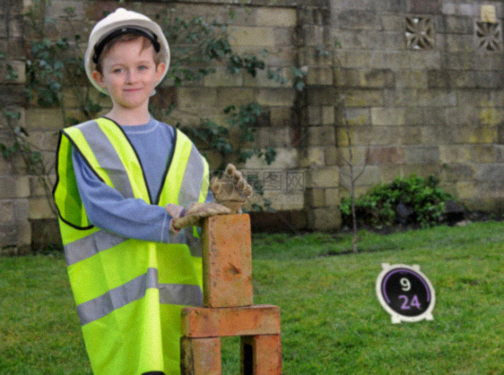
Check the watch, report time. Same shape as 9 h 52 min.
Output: 9 h 24 min
